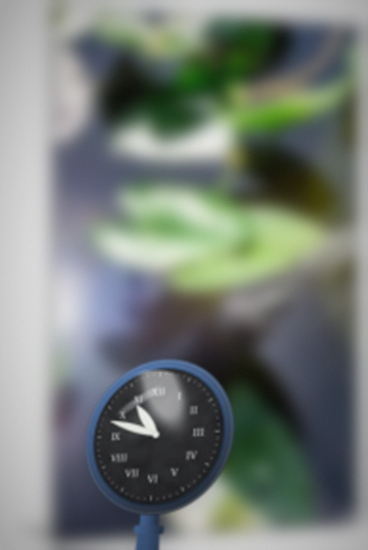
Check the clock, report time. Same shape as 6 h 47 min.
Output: 10 h 48 min
